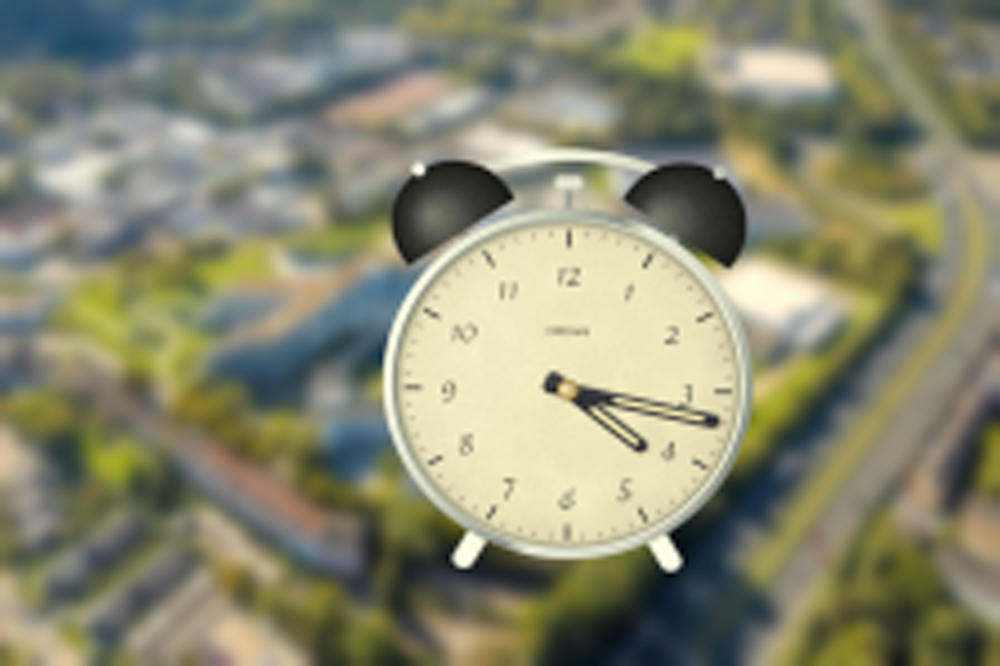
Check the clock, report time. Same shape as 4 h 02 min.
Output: 4 h 17 min
